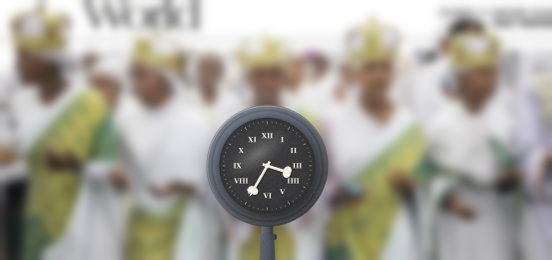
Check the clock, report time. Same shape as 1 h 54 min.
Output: 3 h 35 min
